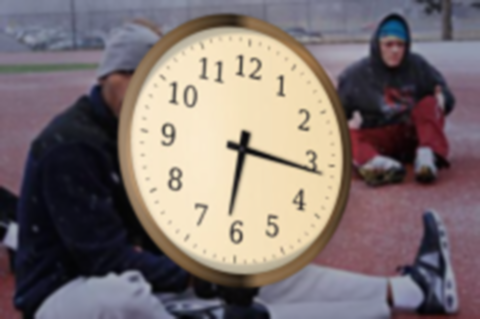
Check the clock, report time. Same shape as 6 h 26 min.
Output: 6 h 16 min
